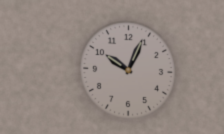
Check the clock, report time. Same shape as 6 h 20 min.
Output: 10 h 04 min
